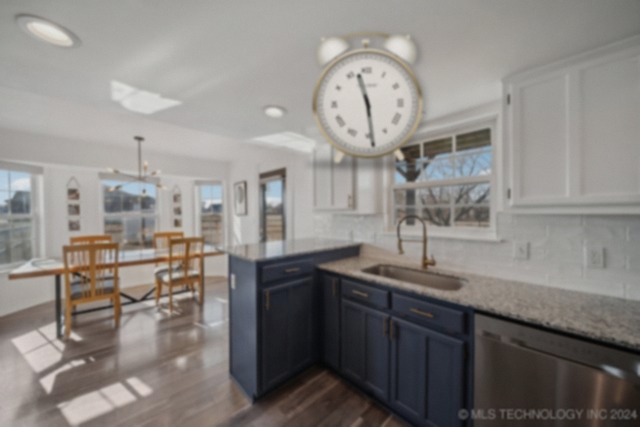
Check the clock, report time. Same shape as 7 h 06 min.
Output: 11 h 29 min
